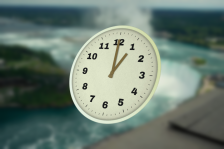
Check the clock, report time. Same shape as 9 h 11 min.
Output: 1 h 00 min
